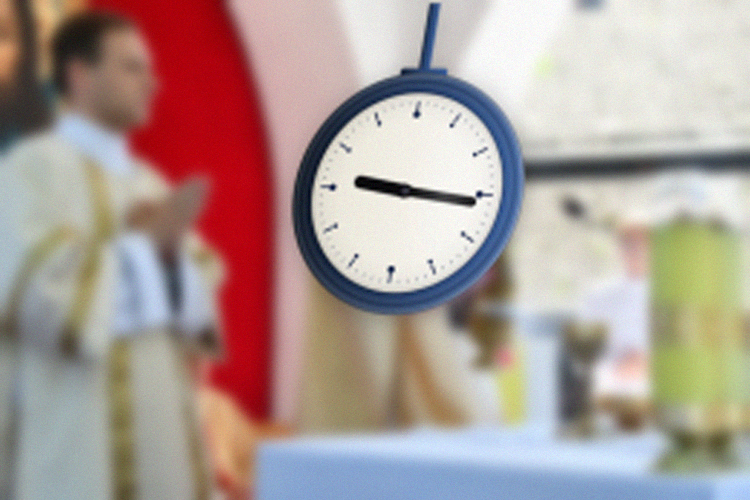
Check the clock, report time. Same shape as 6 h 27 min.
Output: 9 h 16 min
